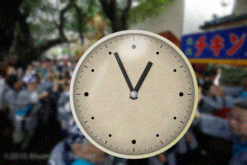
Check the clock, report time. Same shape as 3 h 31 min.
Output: 12 h 56 min
